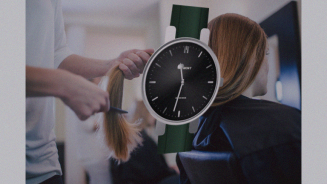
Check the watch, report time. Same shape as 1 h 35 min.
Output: 11 h 32 min
